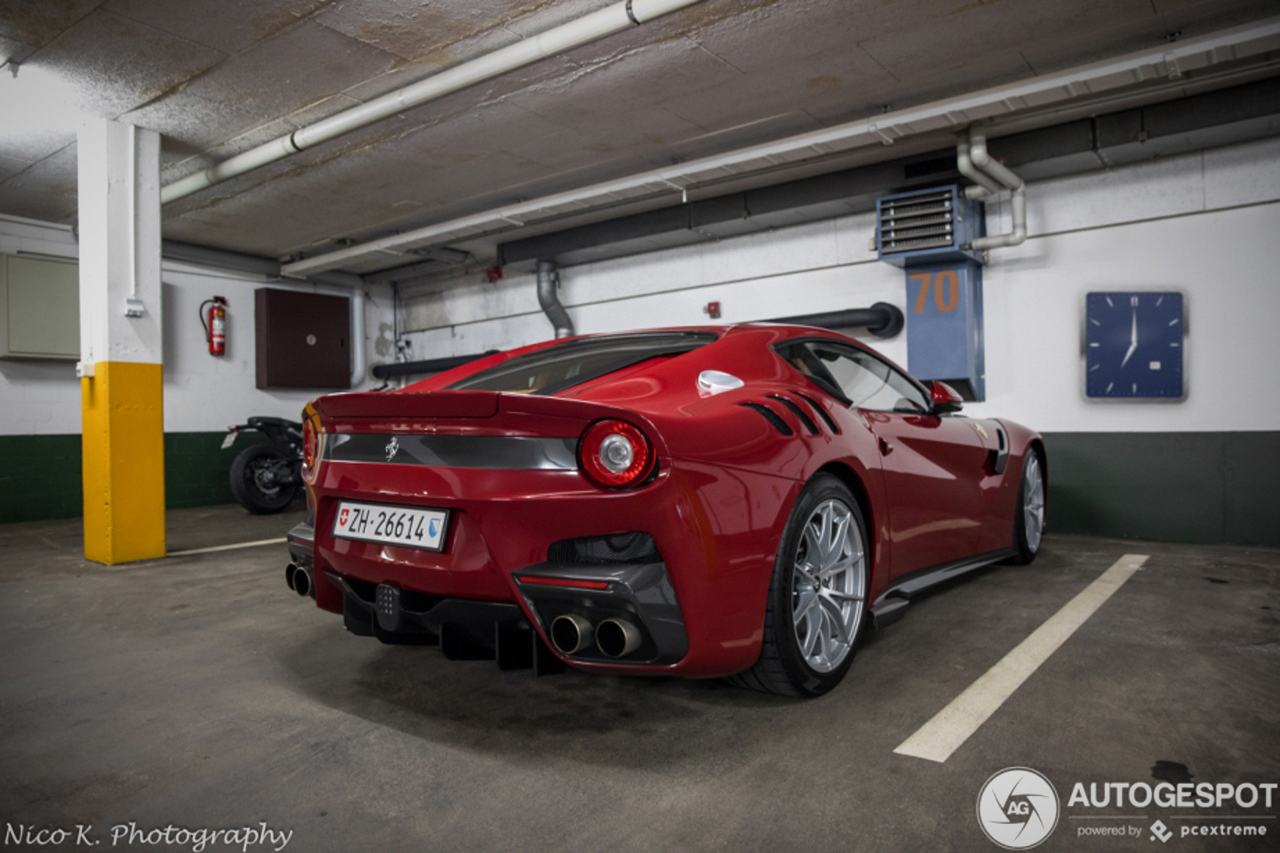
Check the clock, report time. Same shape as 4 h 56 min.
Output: 7 h 00 min
